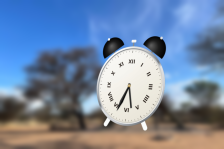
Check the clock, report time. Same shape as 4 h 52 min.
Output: 5 h 34 min
